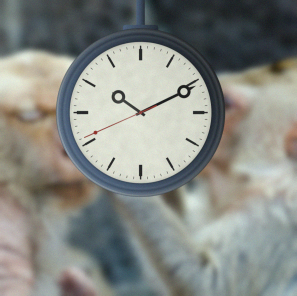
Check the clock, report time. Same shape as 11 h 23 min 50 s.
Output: 10 h 10 min 41 s
